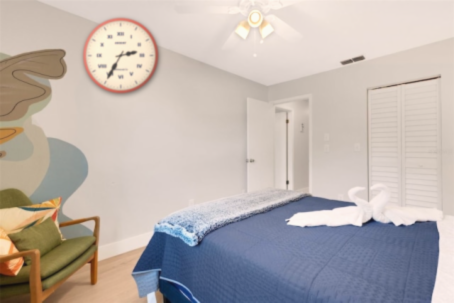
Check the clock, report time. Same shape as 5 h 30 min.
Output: 2 h 35 min
